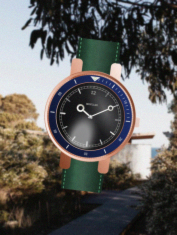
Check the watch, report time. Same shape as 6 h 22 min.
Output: 10 h 10 min
